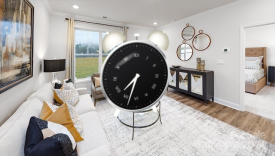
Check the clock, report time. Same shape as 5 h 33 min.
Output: 7 h 33 min
